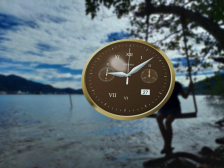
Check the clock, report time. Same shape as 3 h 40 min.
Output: 9 h 08 min
